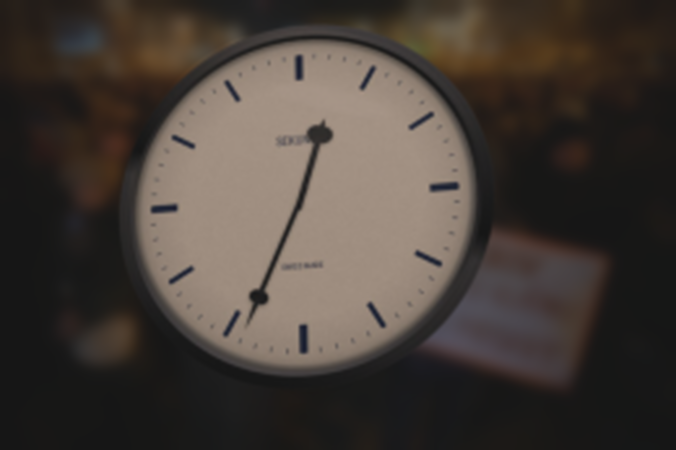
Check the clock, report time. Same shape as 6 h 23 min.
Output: 12 h 34 min
